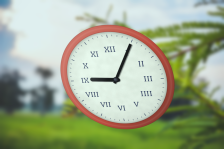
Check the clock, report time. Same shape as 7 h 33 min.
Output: 9 h 05 min
